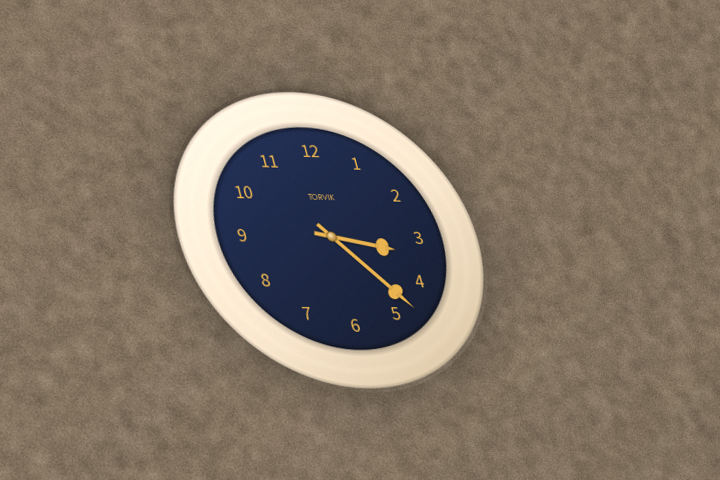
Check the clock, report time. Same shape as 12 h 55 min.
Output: 3 h 23 min
